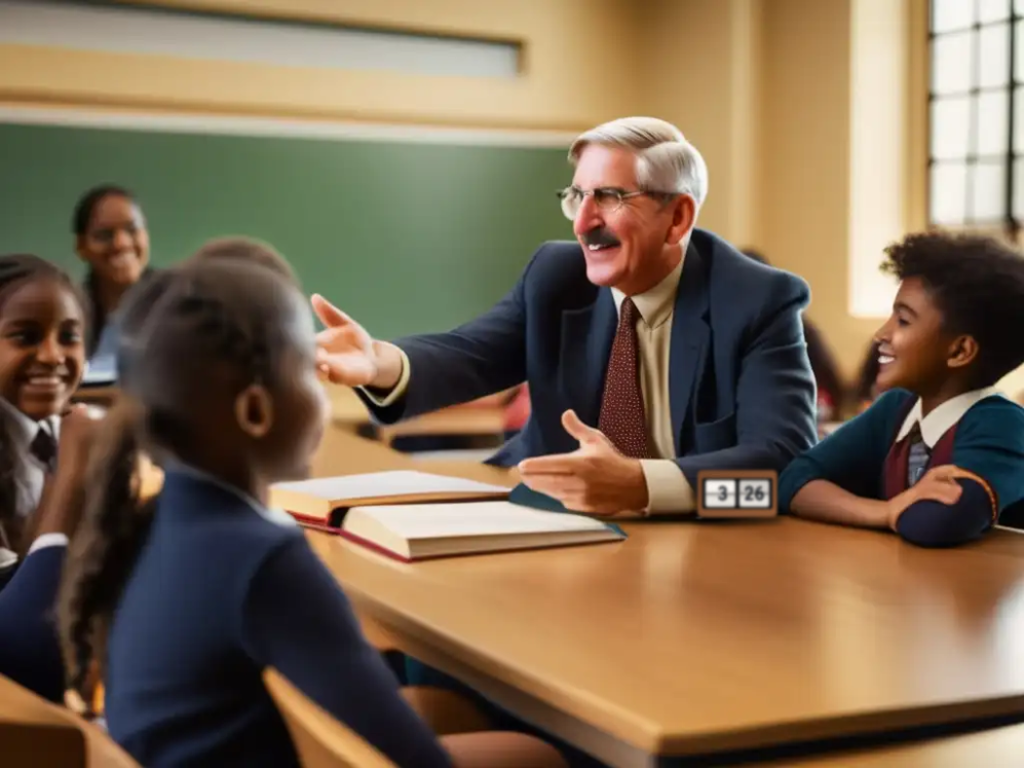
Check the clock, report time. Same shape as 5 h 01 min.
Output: 3 h 26 min
